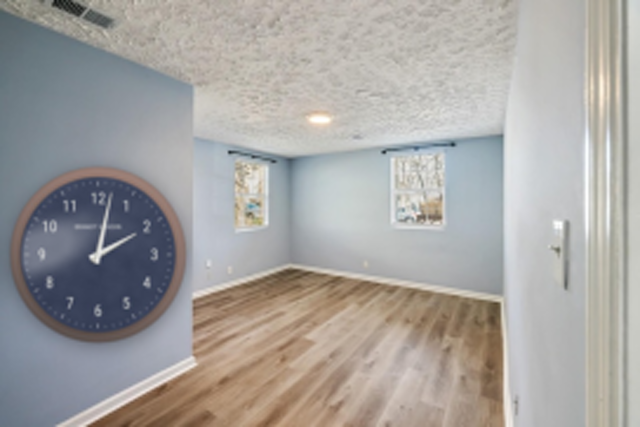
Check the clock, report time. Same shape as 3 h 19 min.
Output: 2 h 02 min
